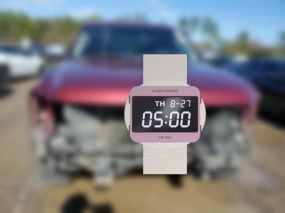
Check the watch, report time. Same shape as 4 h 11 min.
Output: 5 h 00 min
